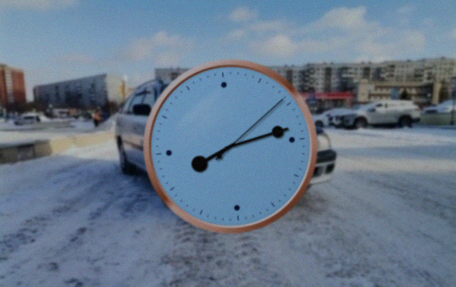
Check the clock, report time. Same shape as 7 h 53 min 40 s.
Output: 8 h 13 min 09 s
